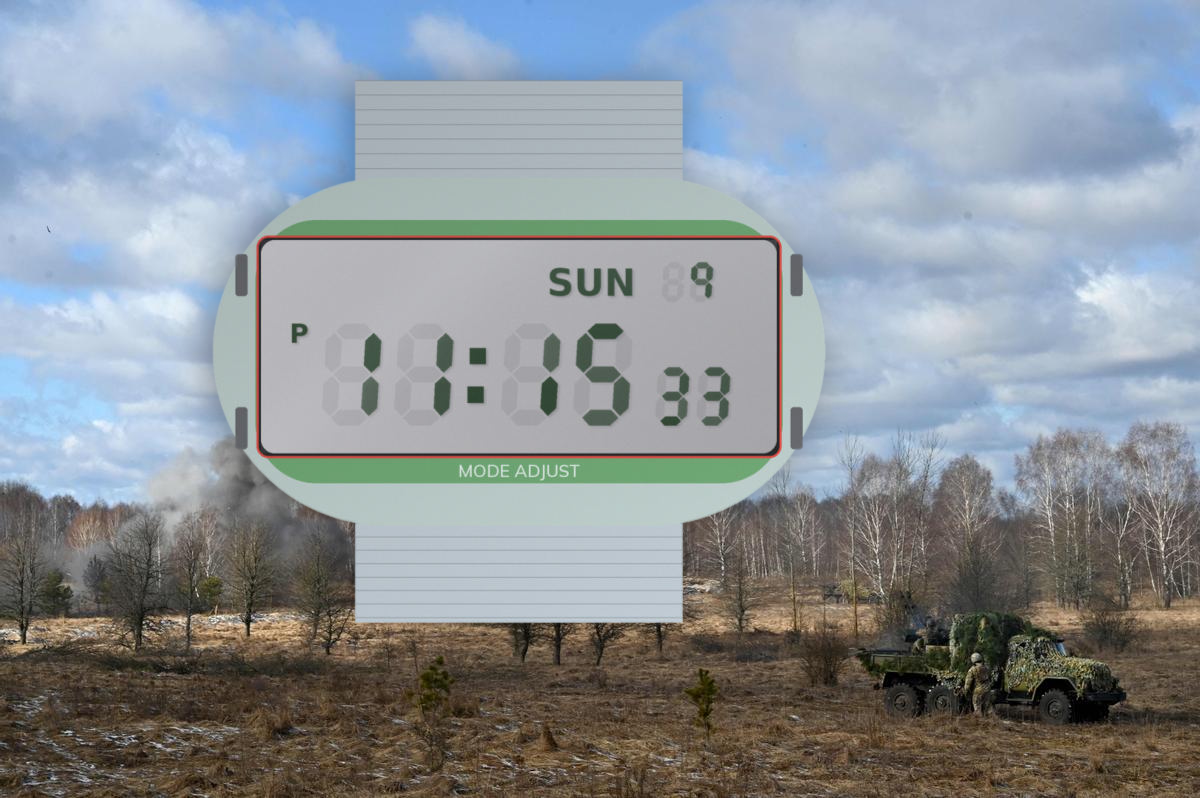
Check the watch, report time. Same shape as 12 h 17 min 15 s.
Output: 11 h 15 min 33 s
